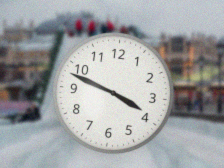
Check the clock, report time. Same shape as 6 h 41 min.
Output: 3 h 48 min
